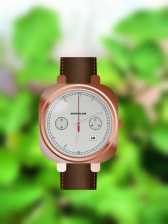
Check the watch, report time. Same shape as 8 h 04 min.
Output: 6 h 11 min
